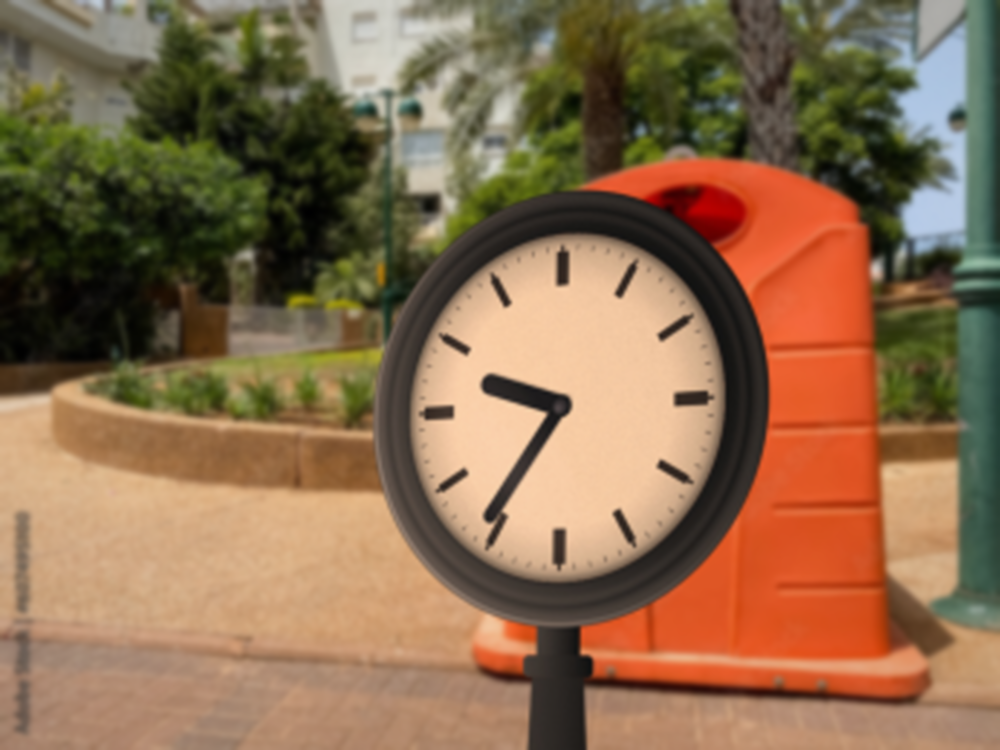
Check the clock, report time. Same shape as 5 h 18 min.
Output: 9 h 36 min
